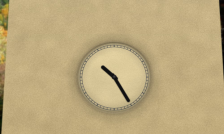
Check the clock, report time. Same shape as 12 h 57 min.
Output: 10 h 25 min
